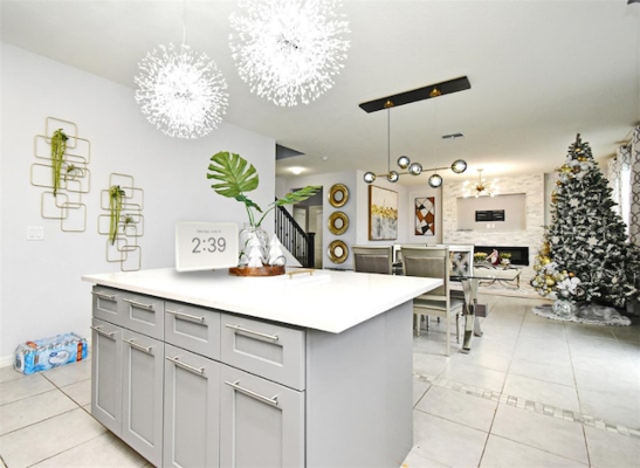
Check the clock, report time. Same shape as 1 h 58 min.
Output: 2 h 39 min
